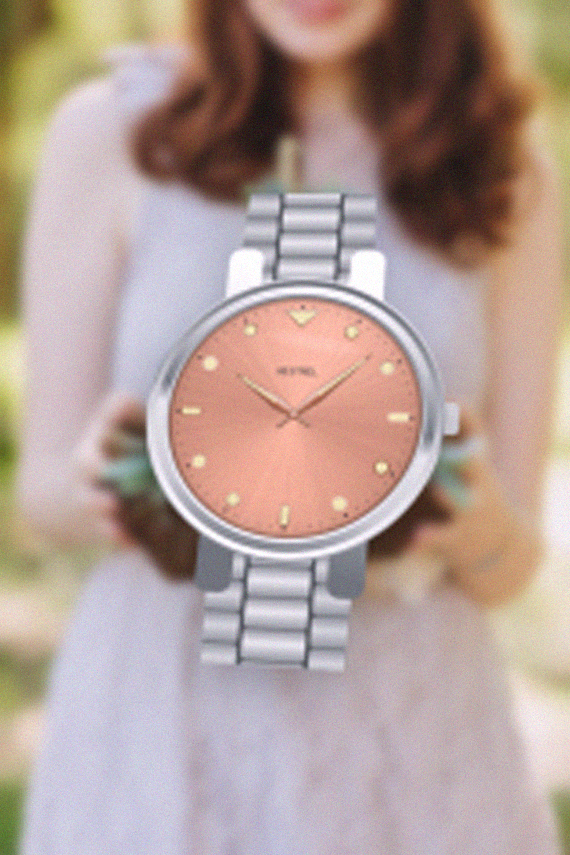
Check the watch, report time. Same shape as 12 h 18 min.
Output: 10 h 08 min
